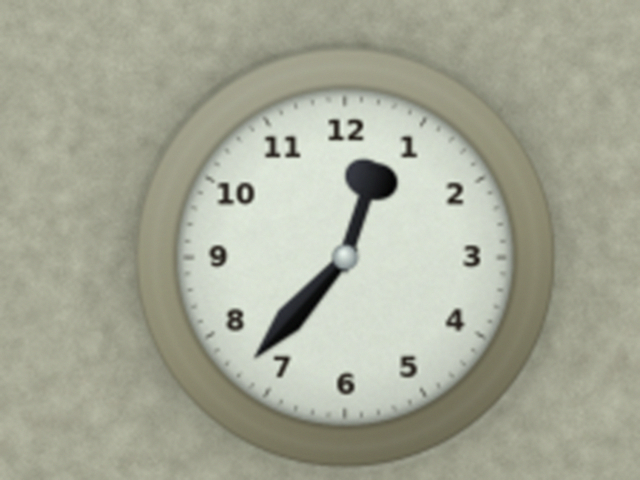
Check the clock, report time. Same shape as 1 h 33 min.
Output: 12 h 37 min
